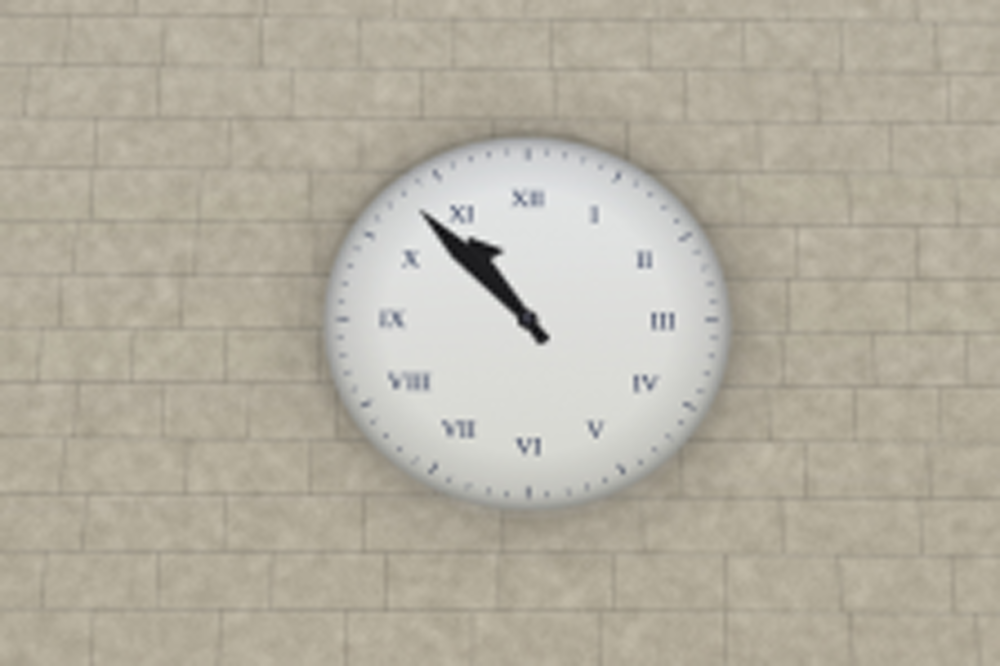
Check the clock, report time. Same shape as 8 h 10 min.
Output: 10 h 53 min
